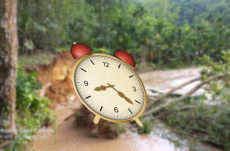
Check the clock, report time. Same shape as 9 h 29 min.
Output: 8 h 22 min
